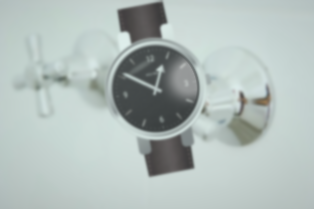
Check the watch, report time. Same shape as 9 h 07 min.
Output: 12 h 51 min
